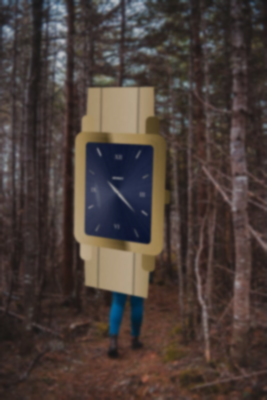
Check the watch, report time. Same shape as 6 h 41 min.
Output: 10 h 22 min
